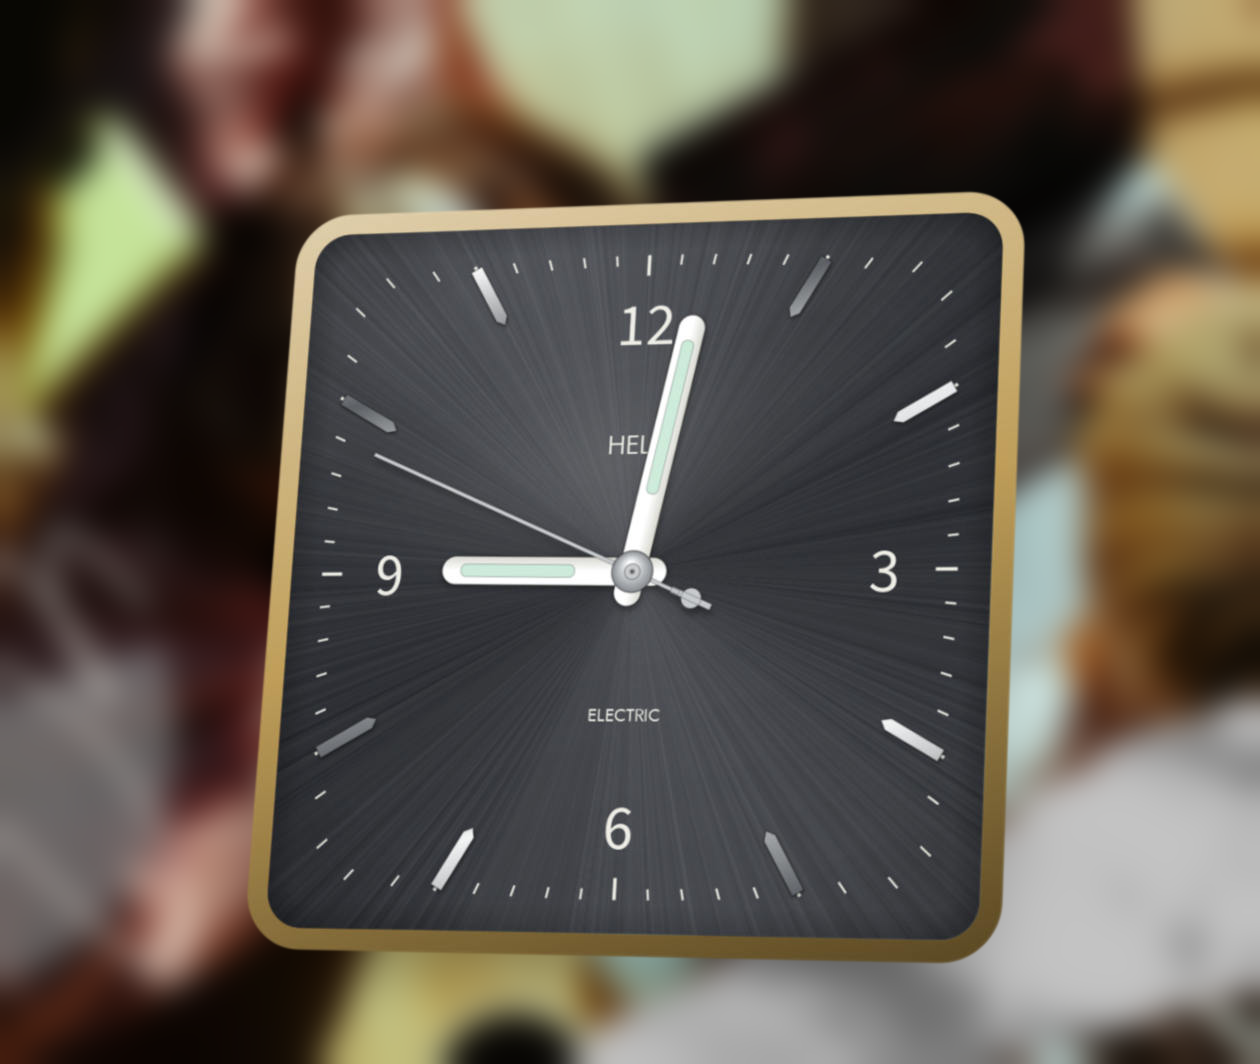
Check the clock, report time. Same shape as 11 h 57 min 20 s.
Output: 9 h 01 min 49 s
